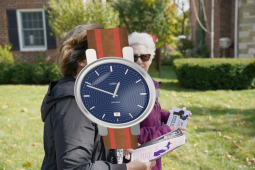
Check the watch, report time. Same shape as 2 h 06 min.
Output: 12 h 49 min
